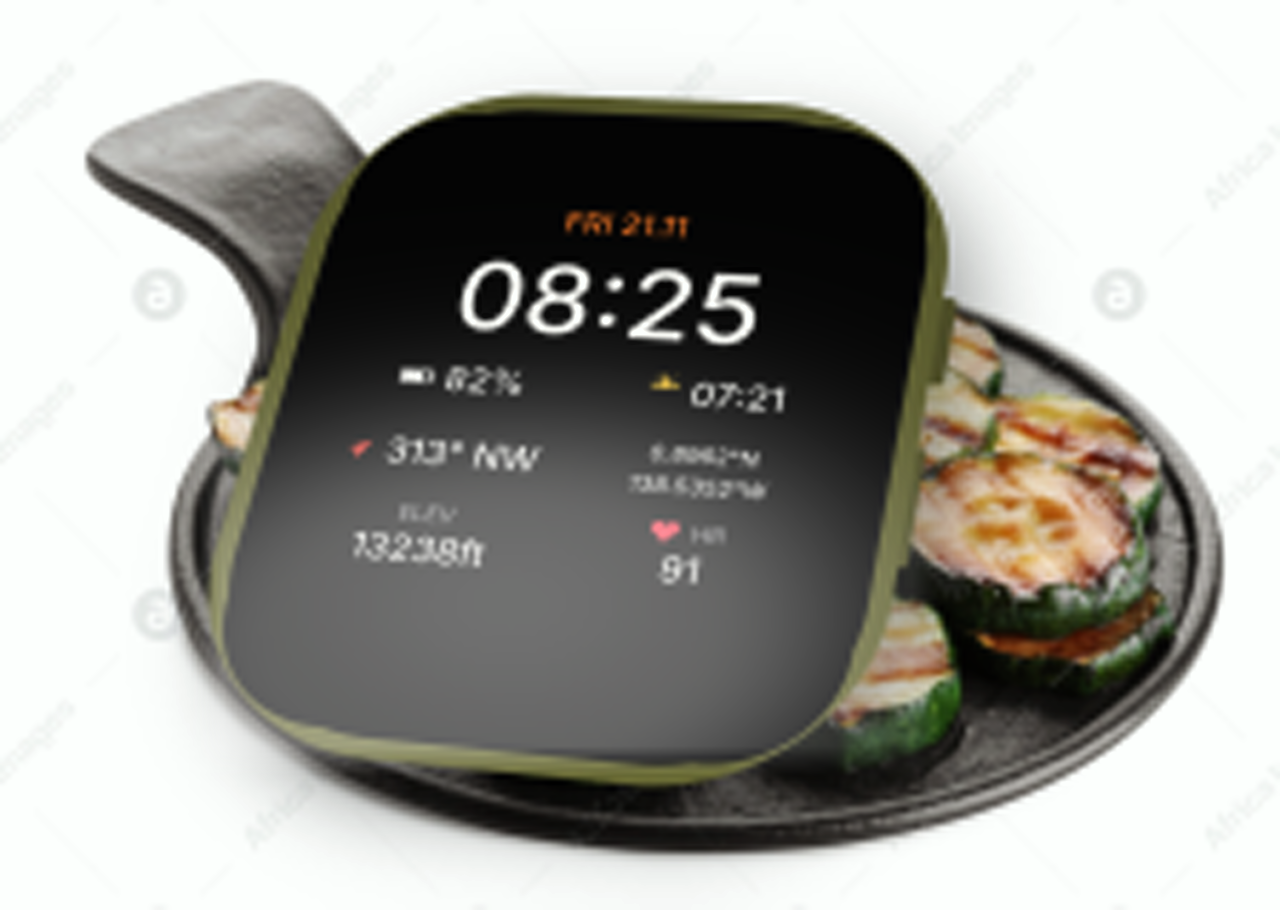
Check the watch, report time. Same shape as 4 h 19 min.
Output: 8 h 25 min
